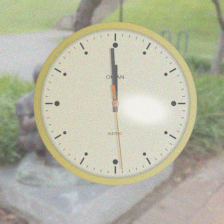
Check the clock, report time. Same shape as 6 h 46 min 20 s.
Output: 11 h 59 min 29 s
